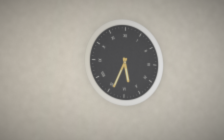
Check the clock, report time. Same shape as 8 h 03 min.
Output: 5 h 34 min
